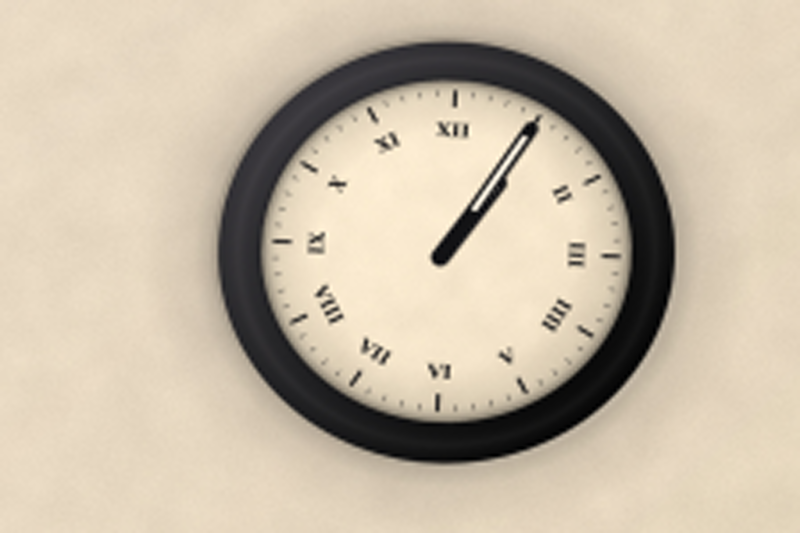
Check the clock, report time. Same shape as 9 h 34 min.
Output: 1 h 05 min
